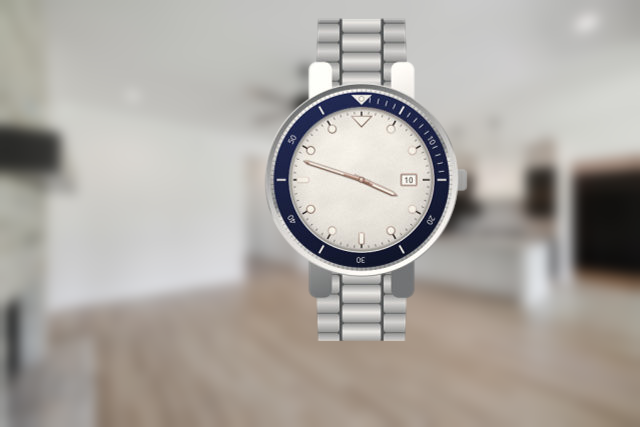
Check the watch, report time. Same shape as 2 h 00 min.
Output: 3 h 48 min
